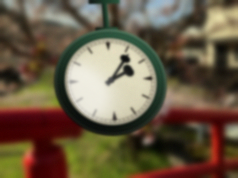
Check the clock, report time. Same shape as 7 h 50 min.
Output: 2 h 06 min
